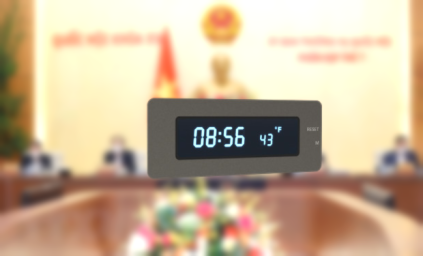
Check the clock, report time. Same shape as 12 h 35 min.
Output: 8 h 56 min
